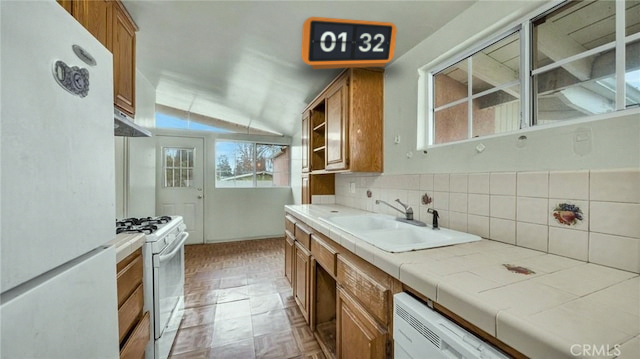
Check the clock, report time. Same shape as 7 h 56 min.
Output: 1 h 32 min
